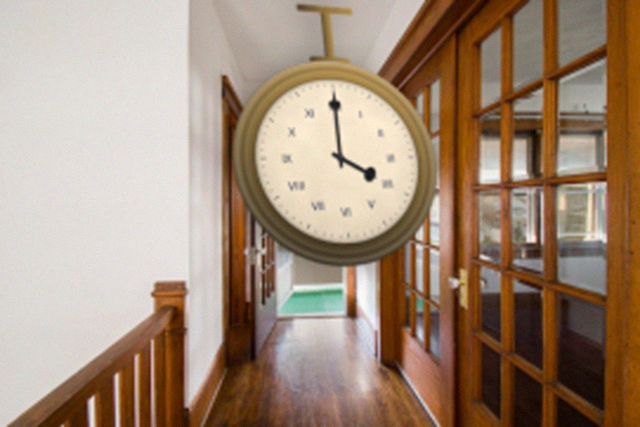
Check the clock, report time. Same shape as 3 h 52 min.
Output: 4 h 00 min
